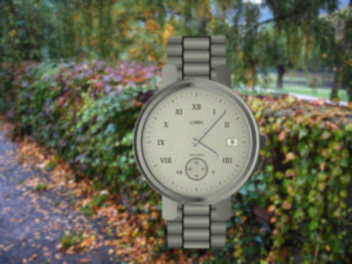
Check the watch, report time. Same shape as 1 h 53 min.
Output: 4 h 07 min
